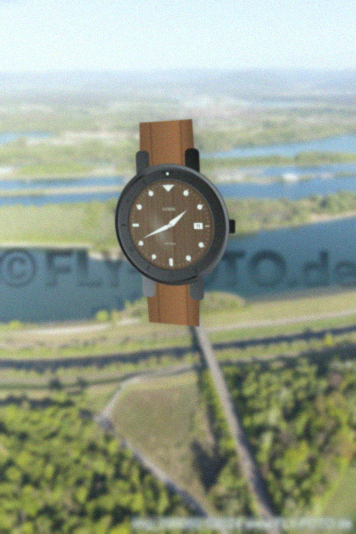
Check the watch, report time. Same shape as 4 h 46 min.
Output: 1 h 41 min
